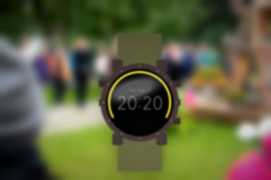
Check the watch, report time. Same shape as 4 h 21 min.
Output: 20 h 20 min
